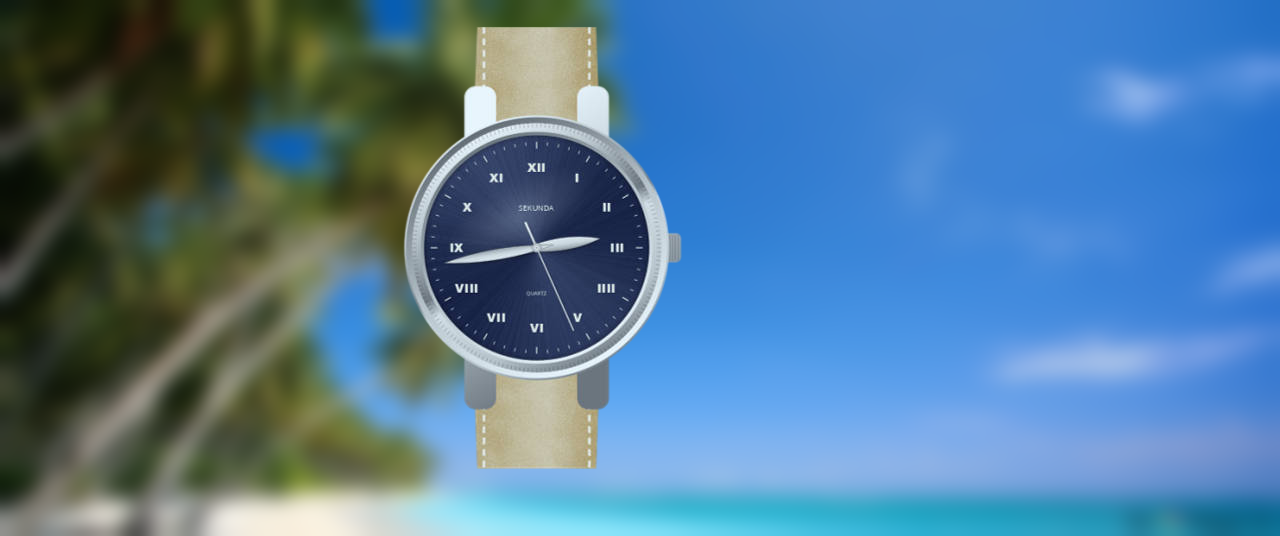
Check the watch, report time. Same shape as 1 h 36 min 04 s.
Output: 2 h 43 min 26 s
